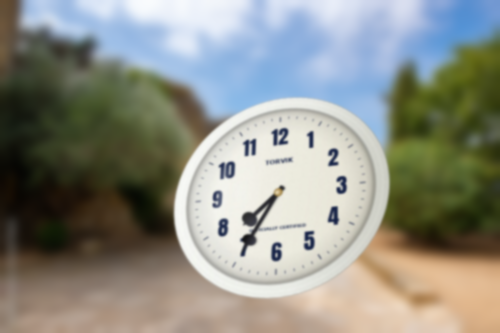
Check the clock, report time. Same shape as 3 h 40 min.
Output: 7 h 35 min
